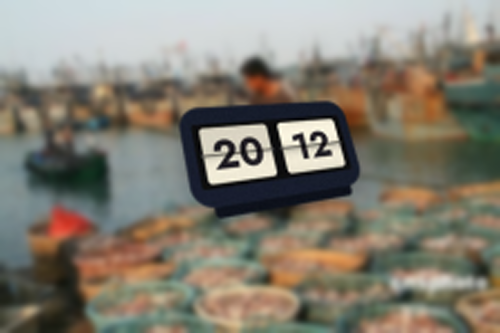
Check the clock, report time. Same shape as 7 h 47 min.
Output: 20 h 12 min
